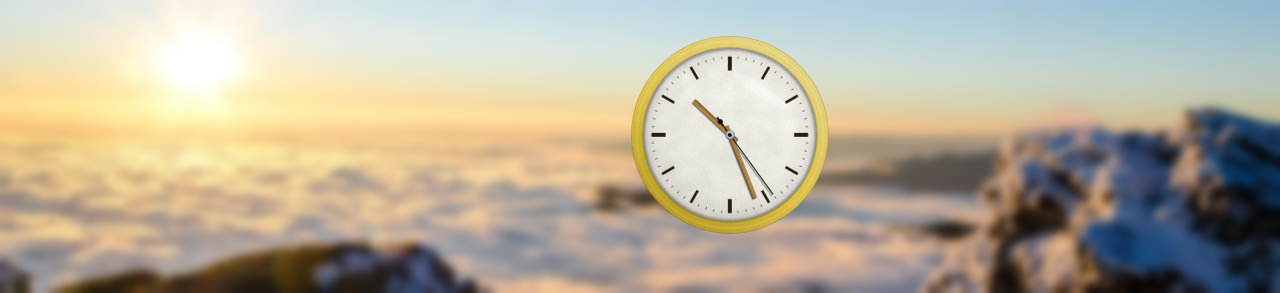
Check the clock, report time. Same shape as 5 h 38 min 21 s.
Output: 10 h 26 min 24 s
